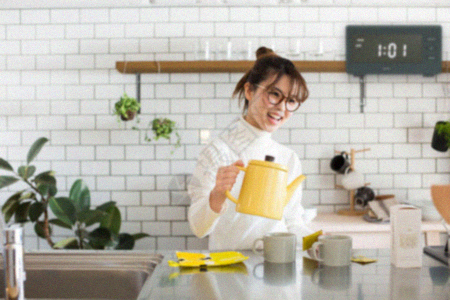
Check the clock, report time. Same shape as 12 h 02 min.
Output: 1 h 01 min
